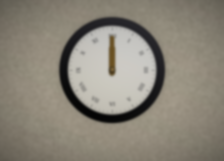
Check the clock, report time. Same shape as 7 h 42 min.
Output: 12 h 00 min
